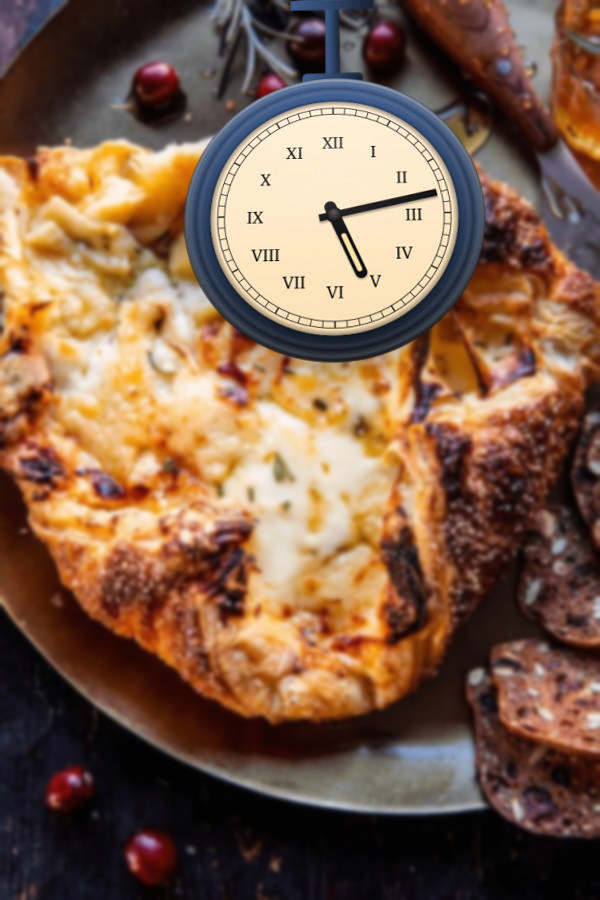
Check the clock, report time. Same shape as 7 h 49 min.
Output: 5 h 13 min
